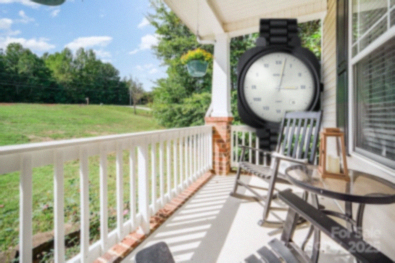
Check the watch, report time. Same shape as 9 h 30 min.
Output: 3 h 02 min
